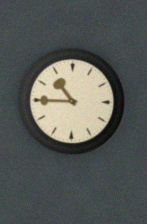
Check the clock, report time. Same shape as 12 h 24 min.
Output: 10 h 45 min
